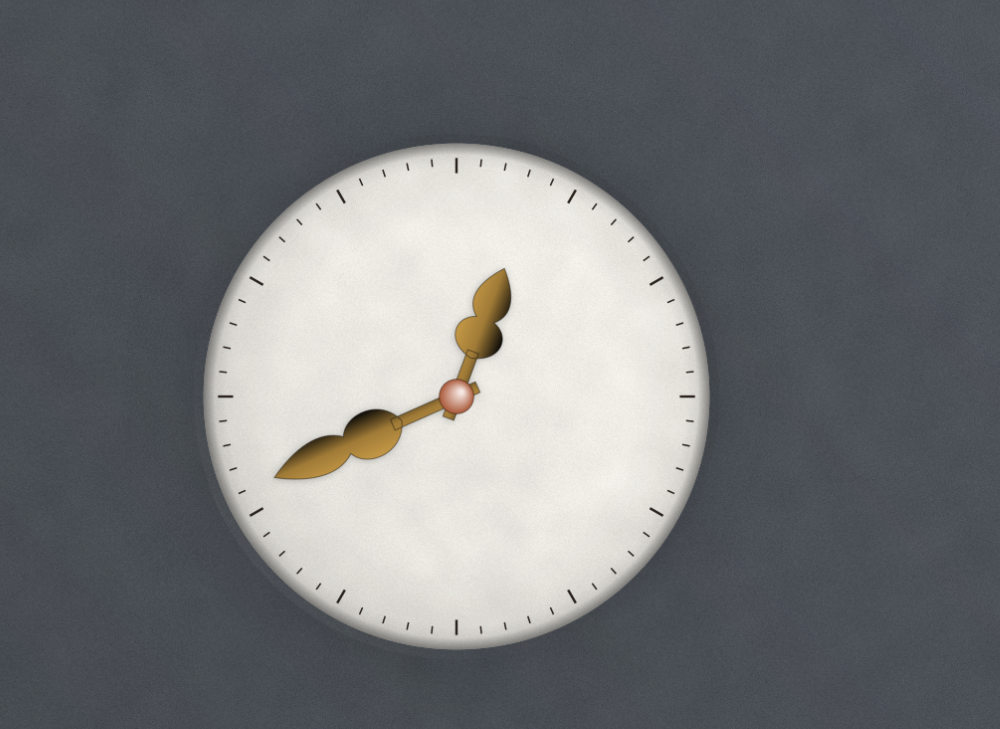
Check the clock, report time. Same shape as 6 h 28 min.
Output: 12 h 41 min
